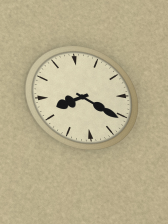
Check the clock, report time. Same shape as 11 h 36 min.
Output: 8 h 21 min
